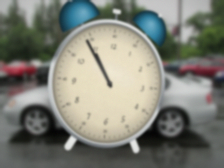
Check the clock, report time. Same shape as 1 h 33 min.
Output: 10 h 54 min
